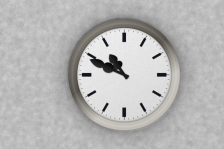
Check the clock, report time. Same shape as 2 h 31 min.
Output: 10 h 49 min
